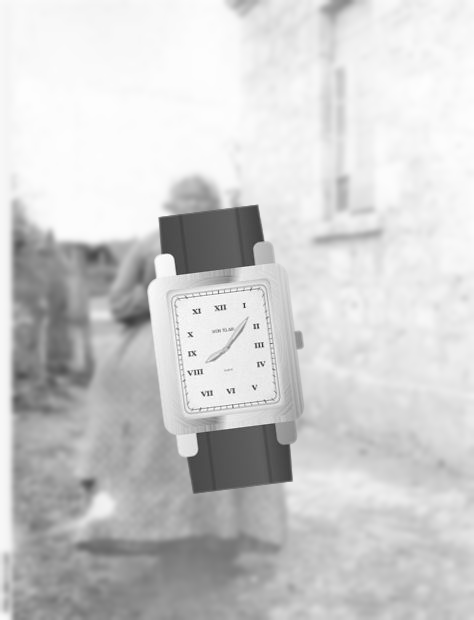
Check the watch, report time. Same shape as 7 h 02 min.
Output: 8 h 07 min
